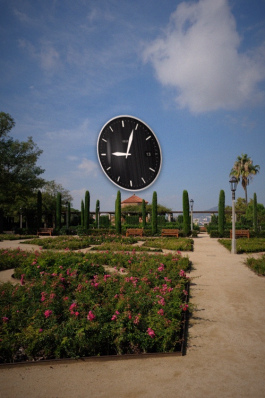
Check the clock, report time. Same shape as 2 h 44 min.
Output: 9 h 04 min
